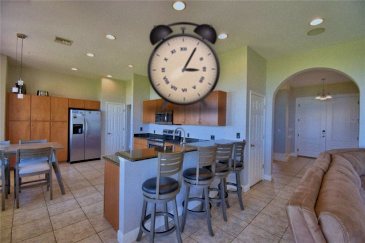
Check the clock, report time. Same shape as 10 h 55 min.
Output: 3 h 05 min
